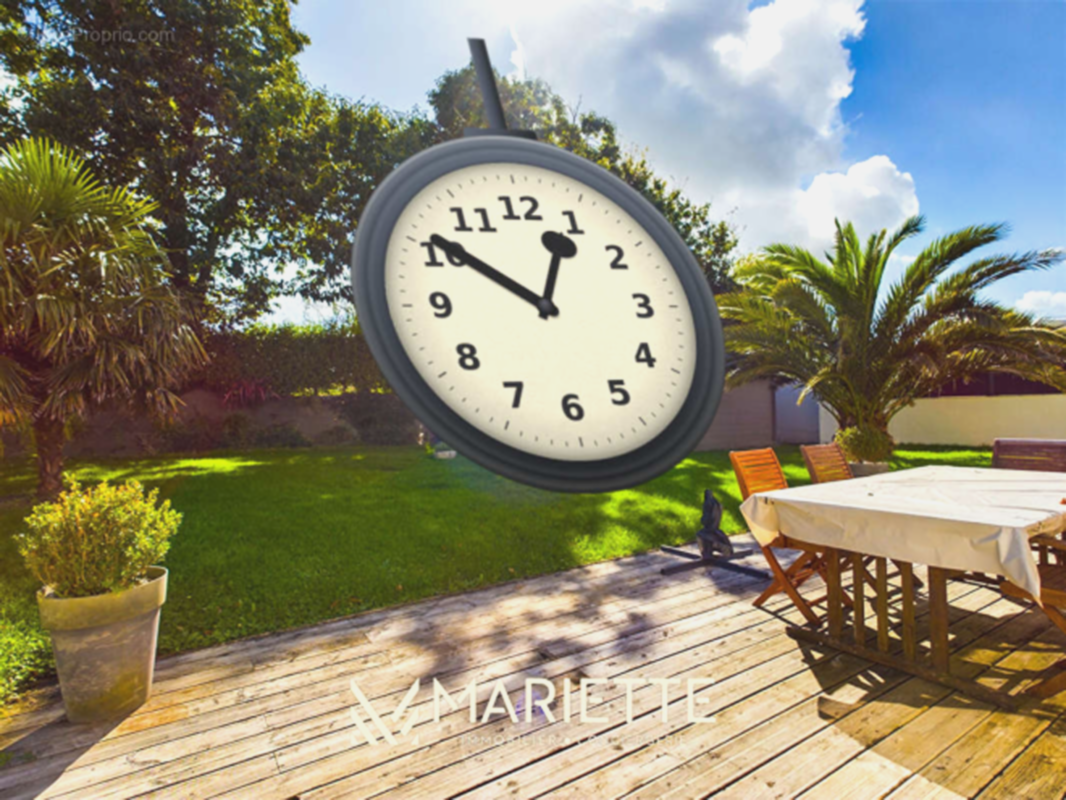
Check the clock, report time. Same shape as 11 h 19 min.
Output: 12 h 51 min
